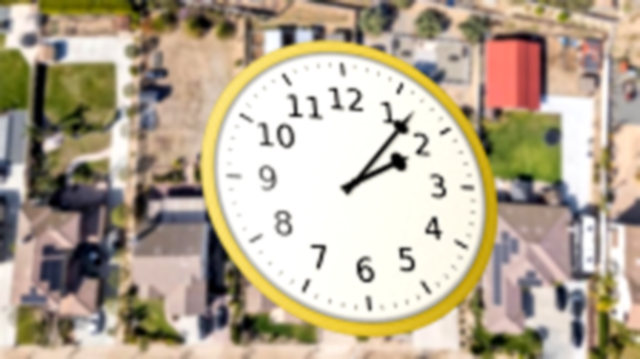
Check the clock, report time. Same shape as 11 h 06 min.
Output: 2 h 07 min
